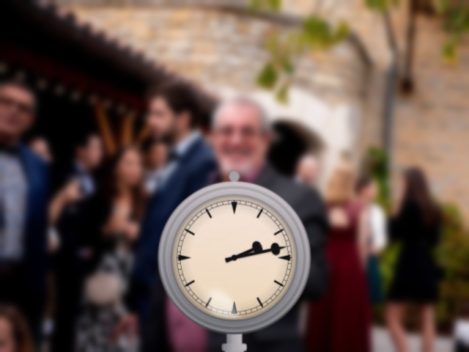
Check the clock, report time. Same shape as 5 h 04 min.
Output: 2 h 13 min
